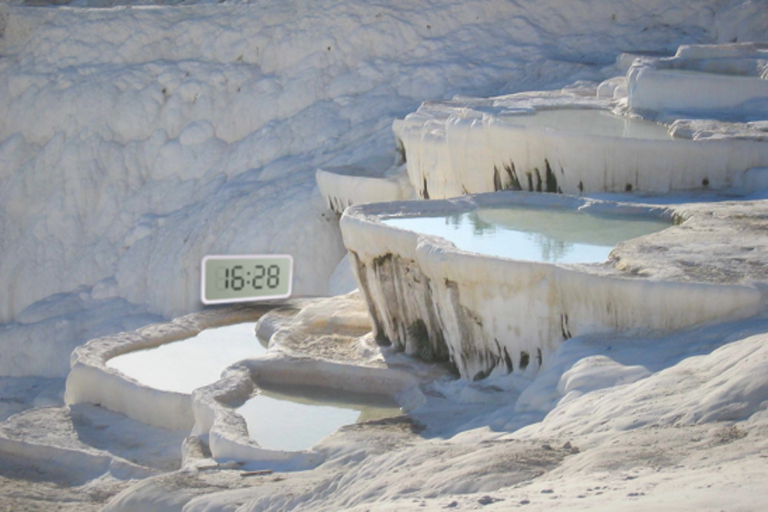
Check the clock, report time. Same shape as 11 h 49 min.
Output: 16 h 28 min
